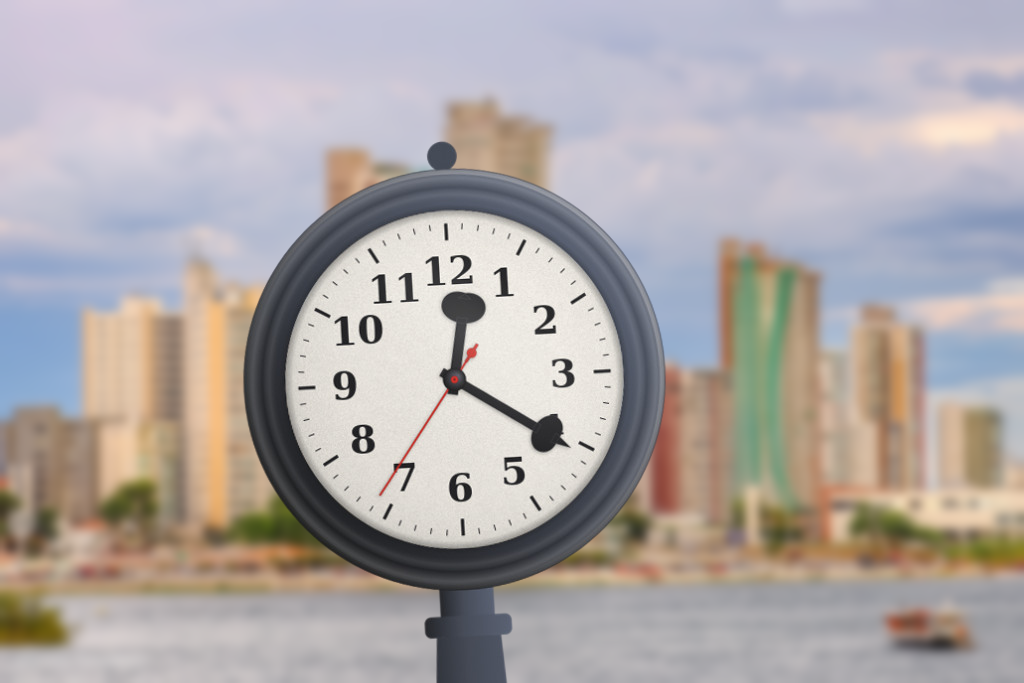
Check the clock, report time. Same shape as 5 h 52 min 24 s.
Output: 12 h 20 min 36 s
